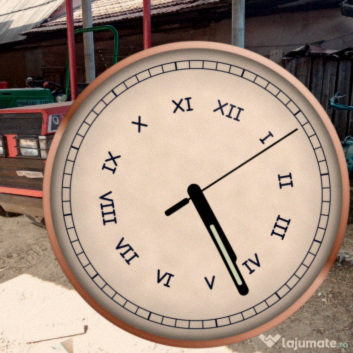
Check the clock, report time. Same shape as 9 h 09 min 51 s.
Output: 4 h 22 min 06 s
